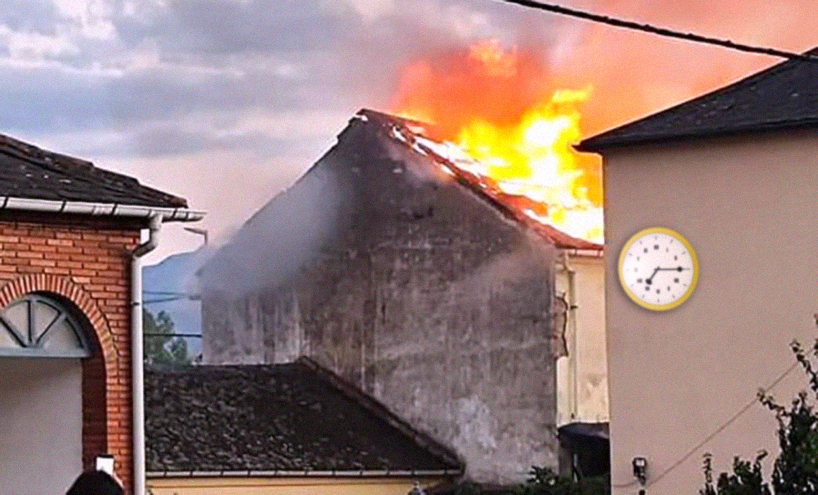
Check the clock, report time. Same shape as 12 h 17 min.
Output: 7 h 15 min
